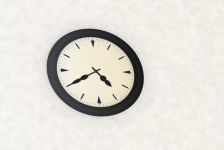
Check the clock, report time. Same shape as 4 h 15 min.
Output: 4 h 40 min
